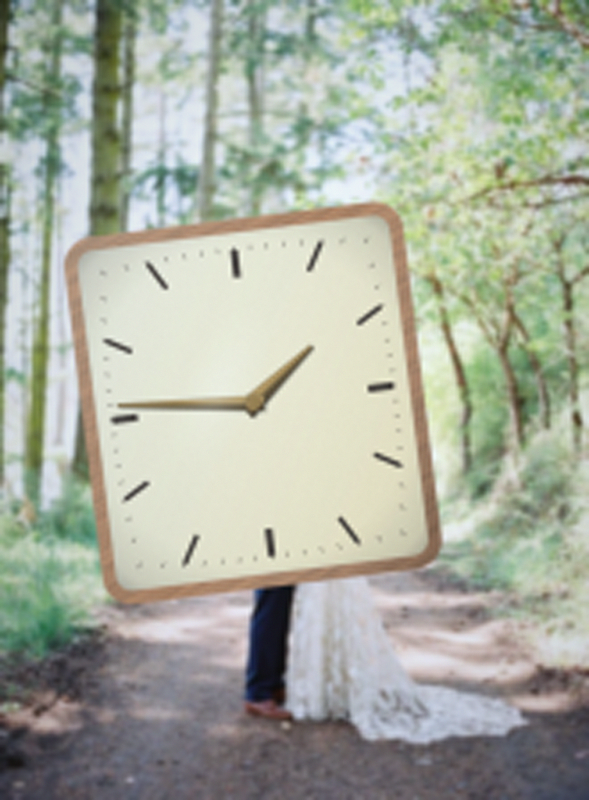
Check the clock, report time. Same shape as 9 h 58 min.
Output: 1 h 46 min
